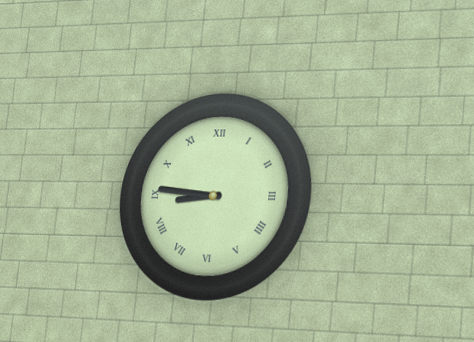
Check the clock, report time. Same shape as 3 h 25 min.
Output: 8 h 46 min
